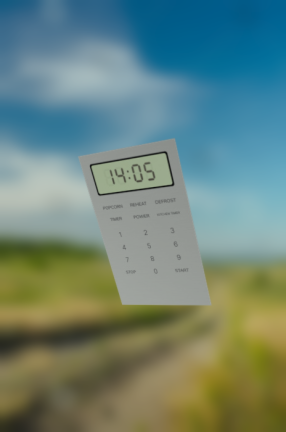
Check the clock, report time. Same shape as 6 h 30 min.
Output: 14 h 05 min
